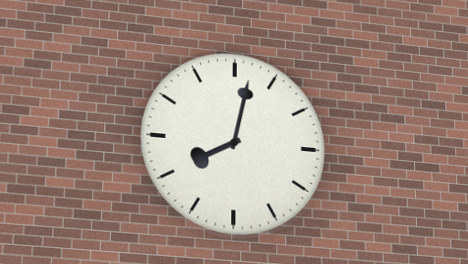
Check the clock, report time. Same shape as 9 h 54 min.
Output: 8 h 02 min
